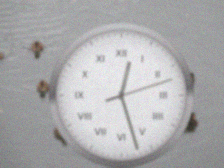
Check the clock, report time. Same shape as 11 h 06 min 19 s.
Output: 12 h 27 min 12 s
